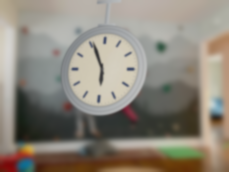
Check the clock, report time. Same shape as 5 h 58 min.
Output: 5 h 56 min
